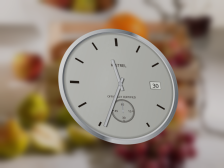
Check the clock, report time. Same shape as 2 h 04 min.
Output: 11 h 34 min
